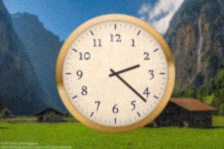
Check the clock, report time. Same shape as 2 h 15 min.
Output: 2 h 22 min
